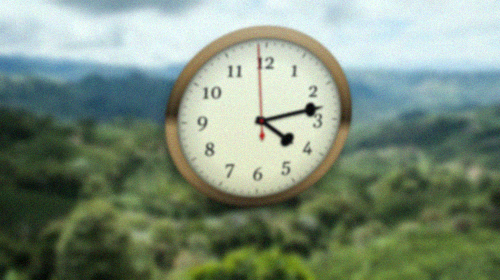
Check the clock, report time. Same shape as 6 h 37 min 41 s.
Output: 4 h 12 min 59 s
